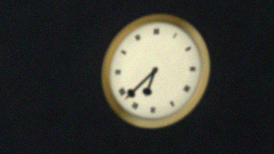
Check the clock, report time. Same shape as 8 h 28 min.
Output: 6 h 38 min
